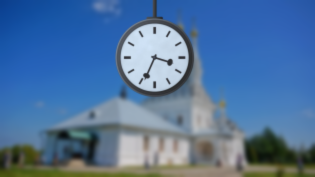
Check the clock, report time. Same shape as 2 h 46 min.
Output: 3 h 34 min
